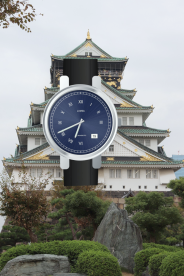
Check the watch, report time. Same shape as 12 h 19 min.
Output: 6 h 41 min
